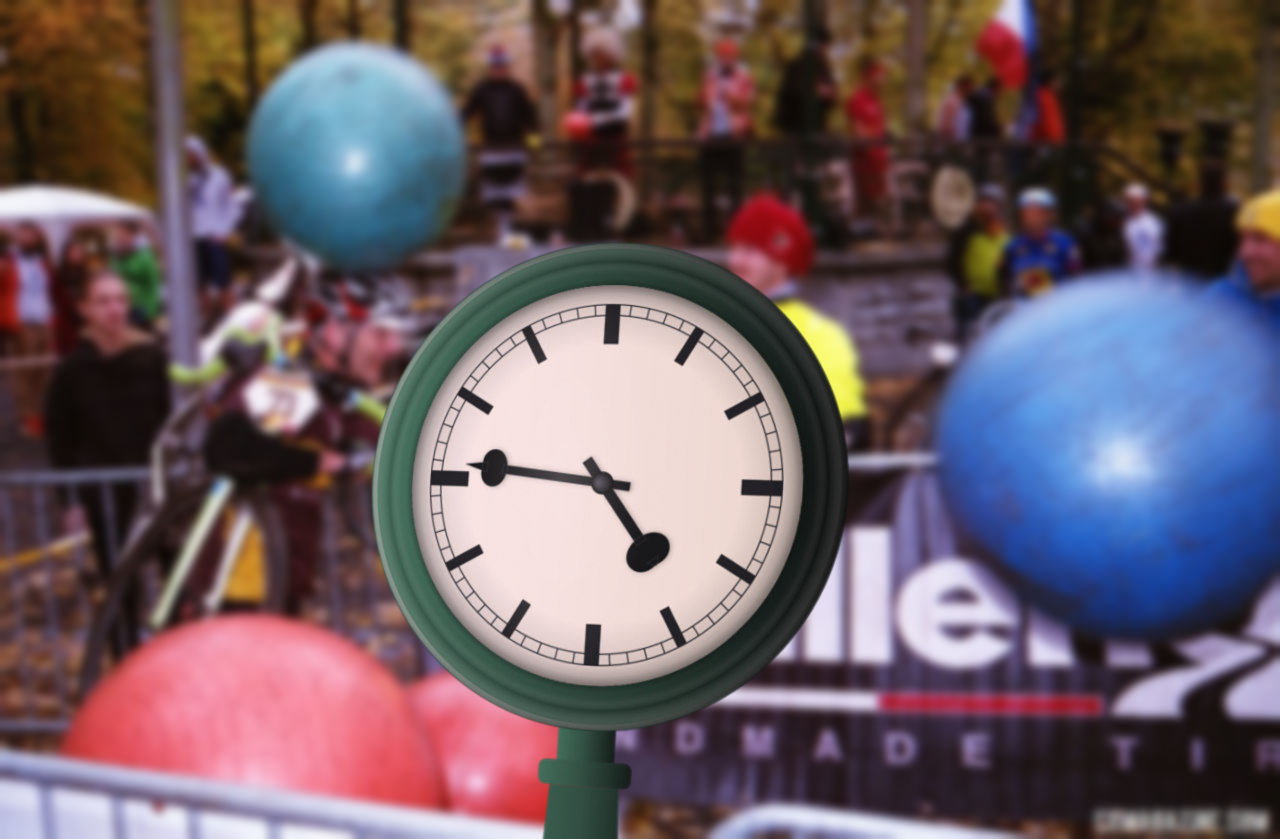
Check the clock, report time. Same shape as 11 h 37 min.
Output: 4 h 46 min
